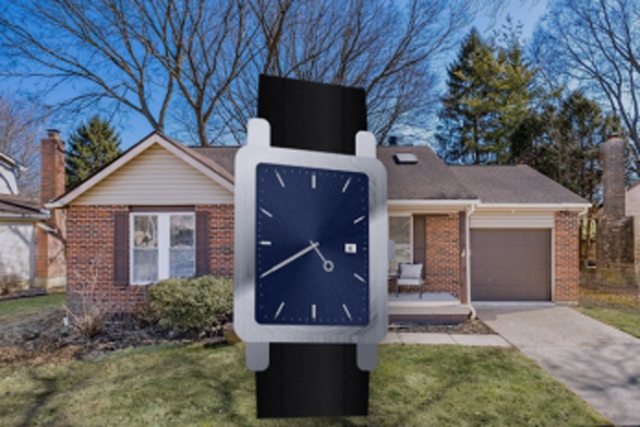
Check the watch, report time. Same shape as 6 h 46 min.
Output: 4 h 40 min
